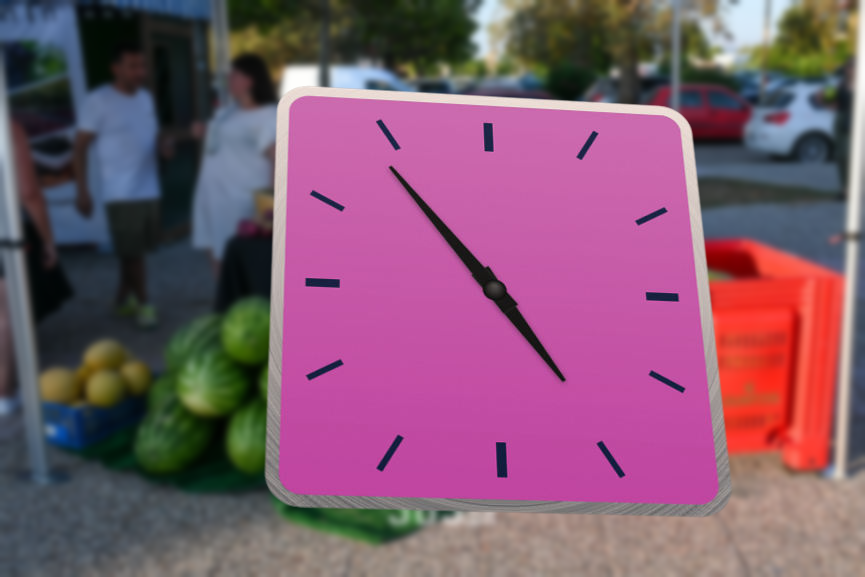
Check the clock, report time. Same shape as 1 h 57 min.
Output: 4 h 54 min
